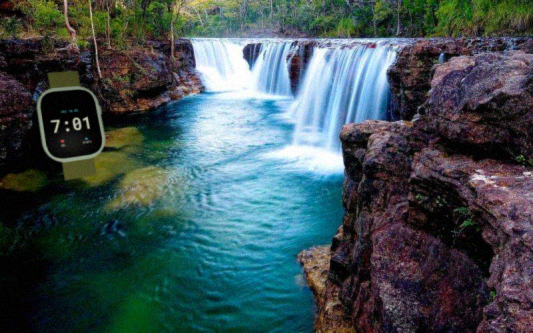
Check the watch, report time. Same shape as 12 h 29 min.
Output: 7 h 01 min
